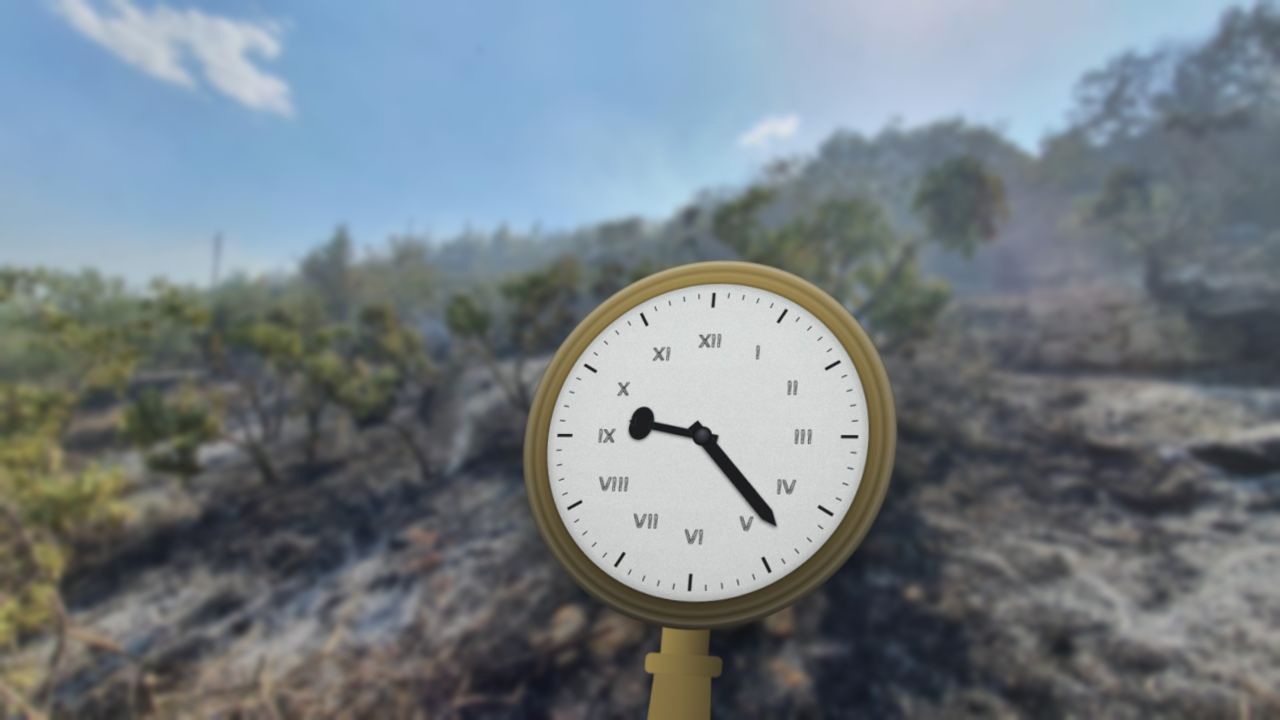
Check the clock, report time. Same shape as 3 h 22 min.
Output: 9 h 23 min
